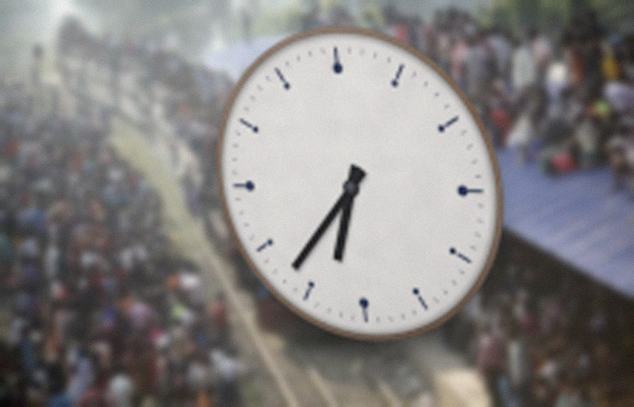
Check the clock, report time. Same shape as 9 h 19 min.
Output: 6 h 37 min
